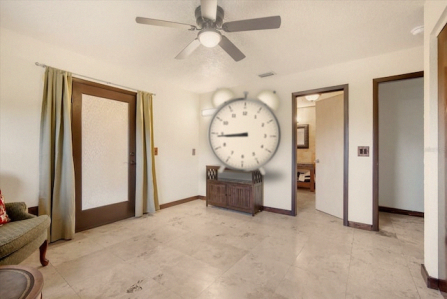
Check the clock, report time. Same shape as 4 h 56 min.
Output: 8 h 44 min
